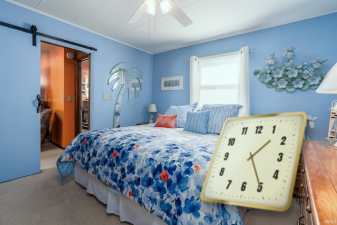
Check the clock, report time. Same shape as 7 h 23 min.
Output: 1 h 25 min
